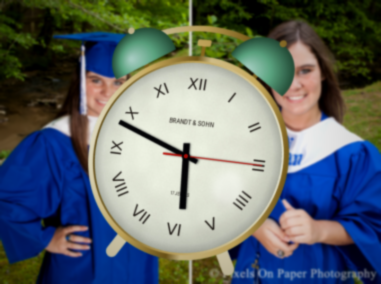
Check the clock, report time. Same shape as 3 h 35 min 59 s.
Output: 5 h 48 min 15 s
